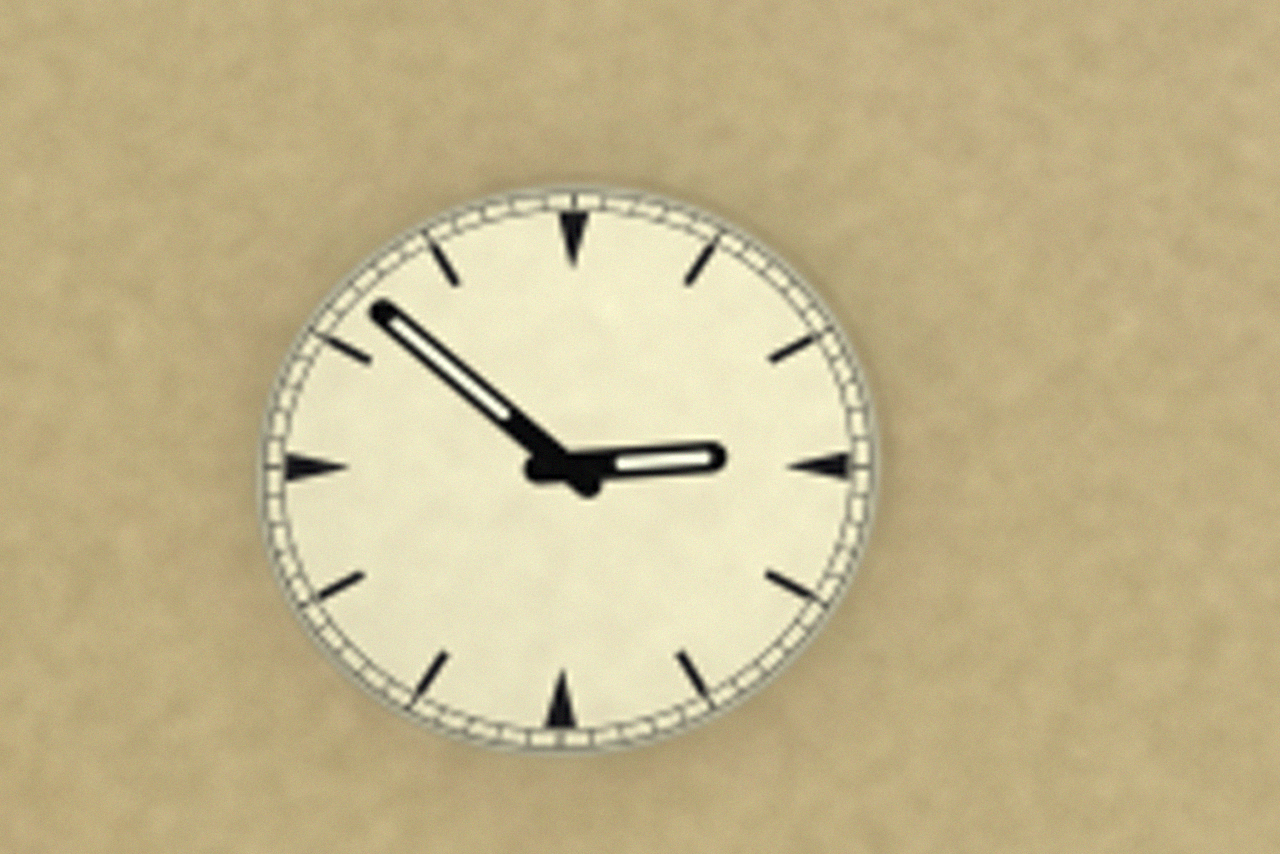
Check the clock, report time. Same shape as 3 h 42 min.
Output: 2 h 52 min
